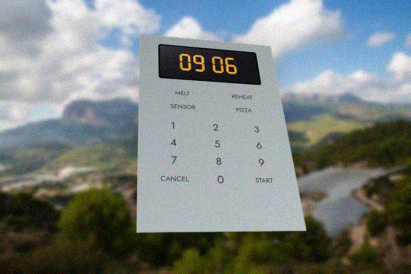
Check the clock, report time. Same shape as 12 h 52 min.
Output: 9 h 06 min
